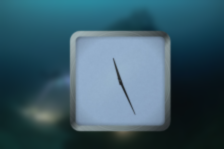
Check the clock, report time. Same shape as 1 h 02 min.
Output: 11 h 26 min
